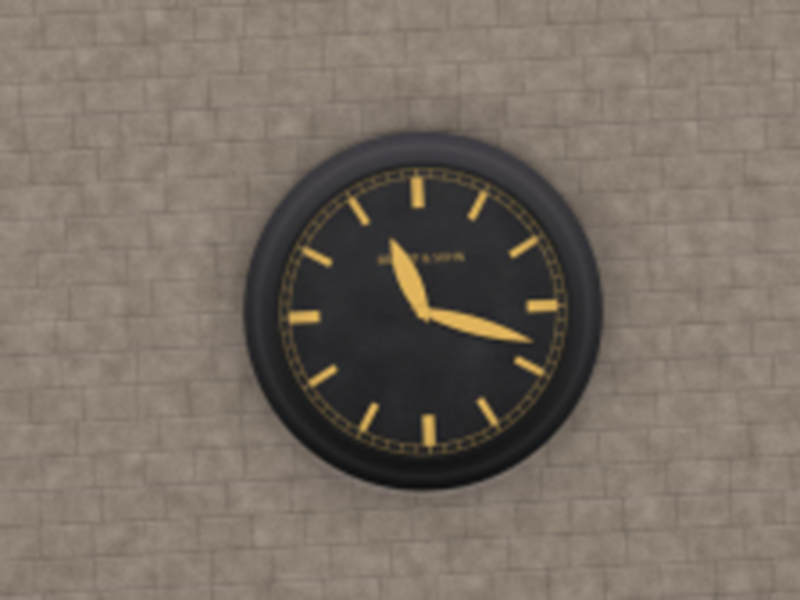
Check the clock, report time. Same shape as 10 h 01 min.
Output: 11 h 18 min
